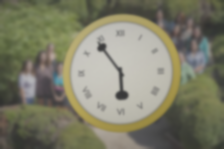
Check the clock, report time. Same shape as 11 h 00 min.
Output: 5 h 54 min
